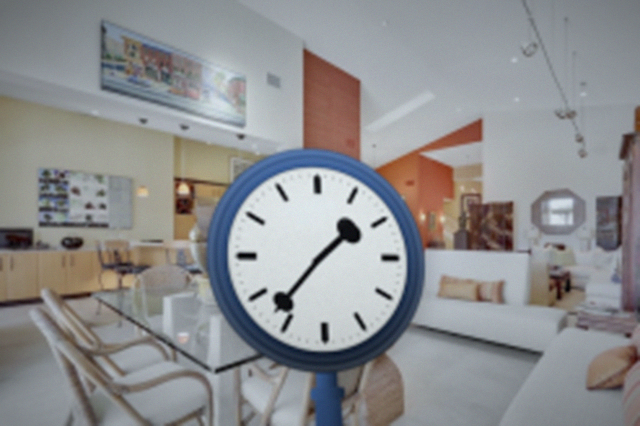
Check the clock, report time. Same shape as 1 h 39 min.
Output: 1 h 37 min
